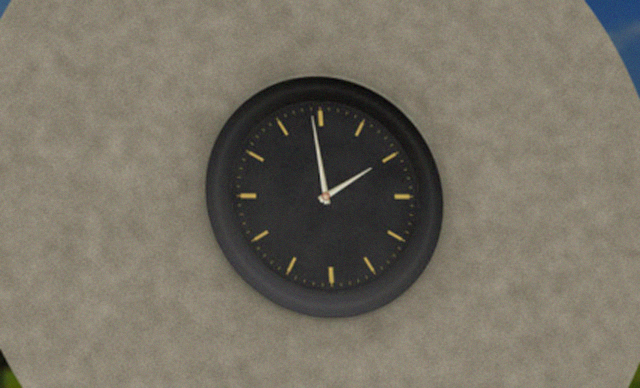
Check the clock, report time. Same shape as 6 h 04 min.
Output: 1 h 59 min
